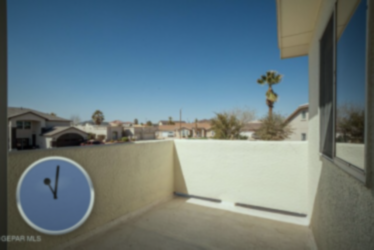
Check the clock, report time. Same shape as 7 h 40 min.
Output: 11 h 01 min
